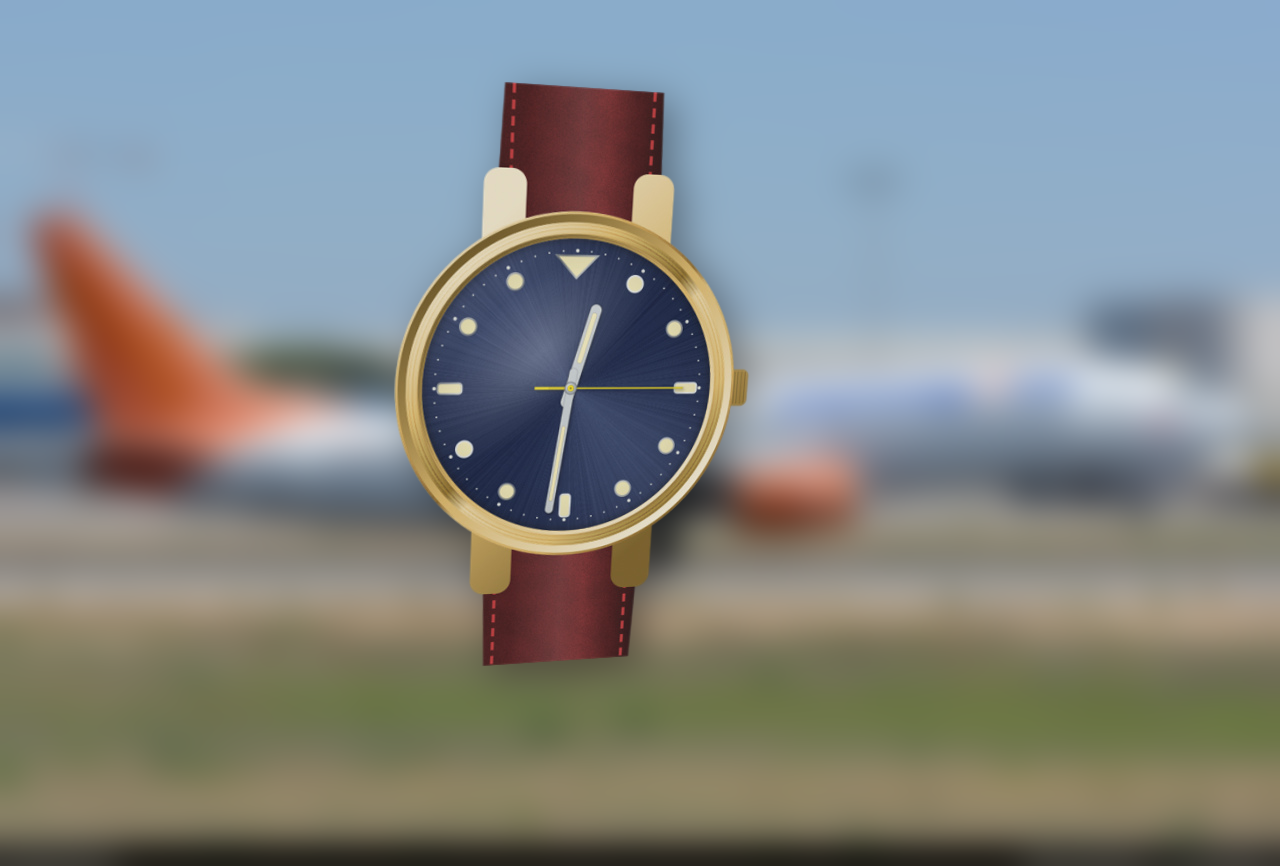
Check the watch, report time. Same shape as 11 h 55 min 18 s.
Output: 12 h 31 min 15 s
